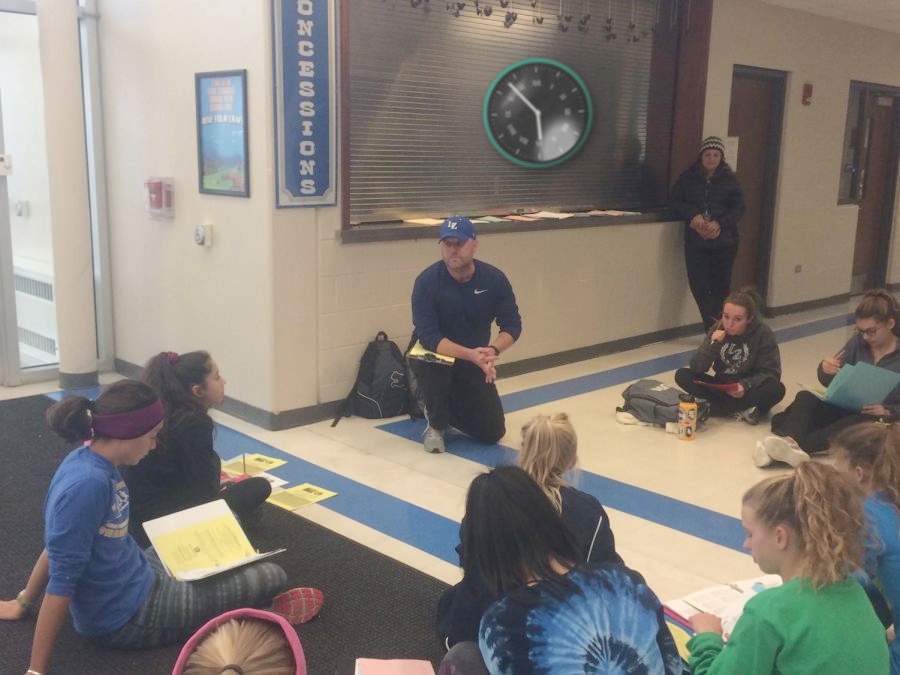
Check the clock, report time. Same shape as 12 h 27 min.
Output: 5 h 53 min
